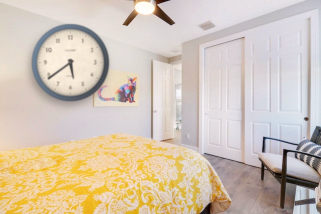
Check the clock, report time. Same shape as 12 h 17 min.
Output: 5 h 39 min
